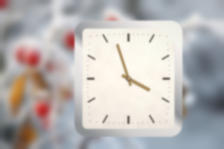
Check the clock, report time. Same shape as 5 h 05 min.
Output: 3 h 57 min
